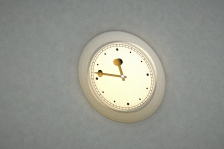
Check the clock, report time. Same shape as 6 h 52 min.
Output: 11 h 47 min
